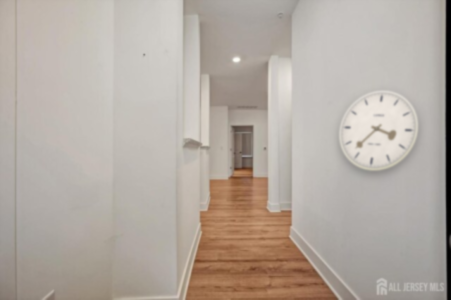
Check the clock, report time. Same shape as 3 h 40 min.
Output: 3 h 37 min
